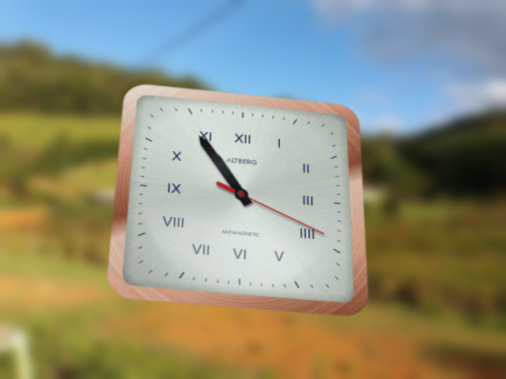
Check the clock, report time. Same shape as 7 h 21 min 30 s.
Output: 10 h 54 min 19 s
